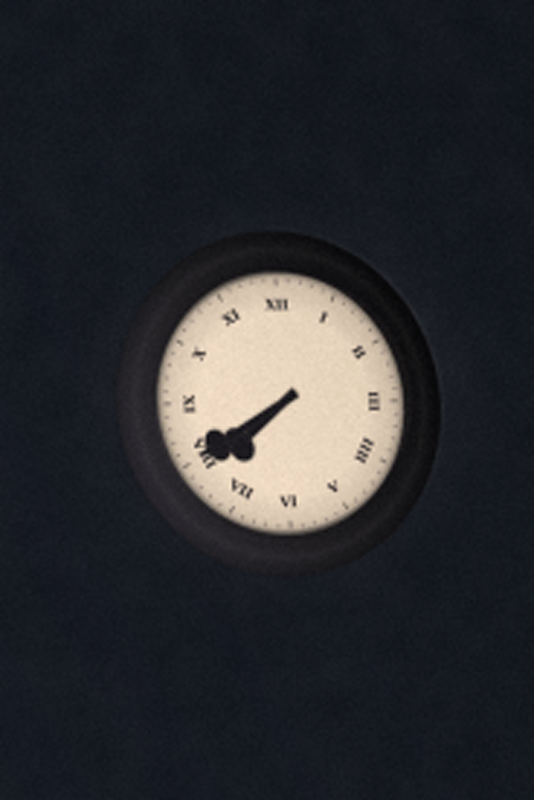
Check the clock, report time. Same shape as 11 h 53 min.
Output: 7 h 40 min
